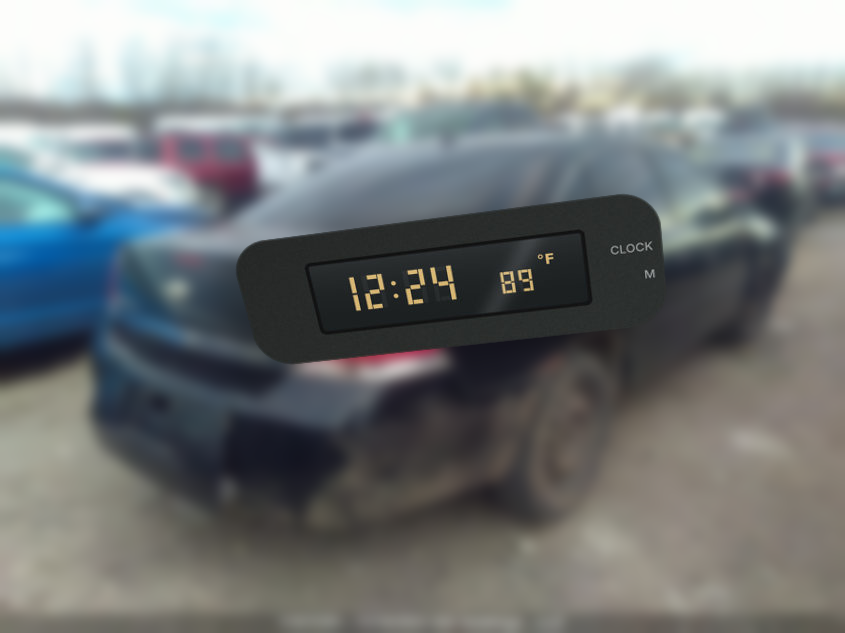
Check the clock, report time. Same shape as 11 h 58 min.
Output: 12 h 24 min
